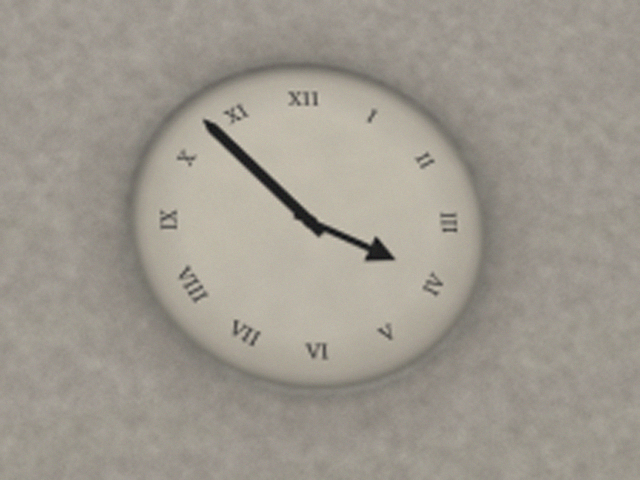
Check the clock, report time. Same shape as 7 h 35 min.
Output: 3 h 53 min
